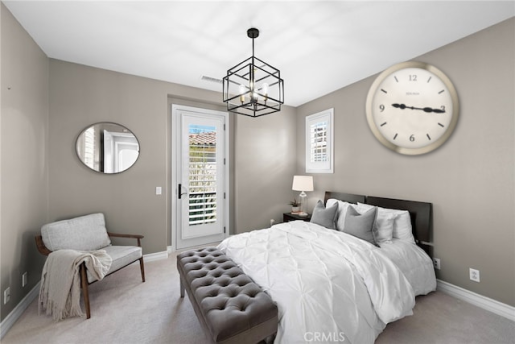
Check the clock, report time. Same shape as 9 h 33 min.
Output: 9 h 16 min
